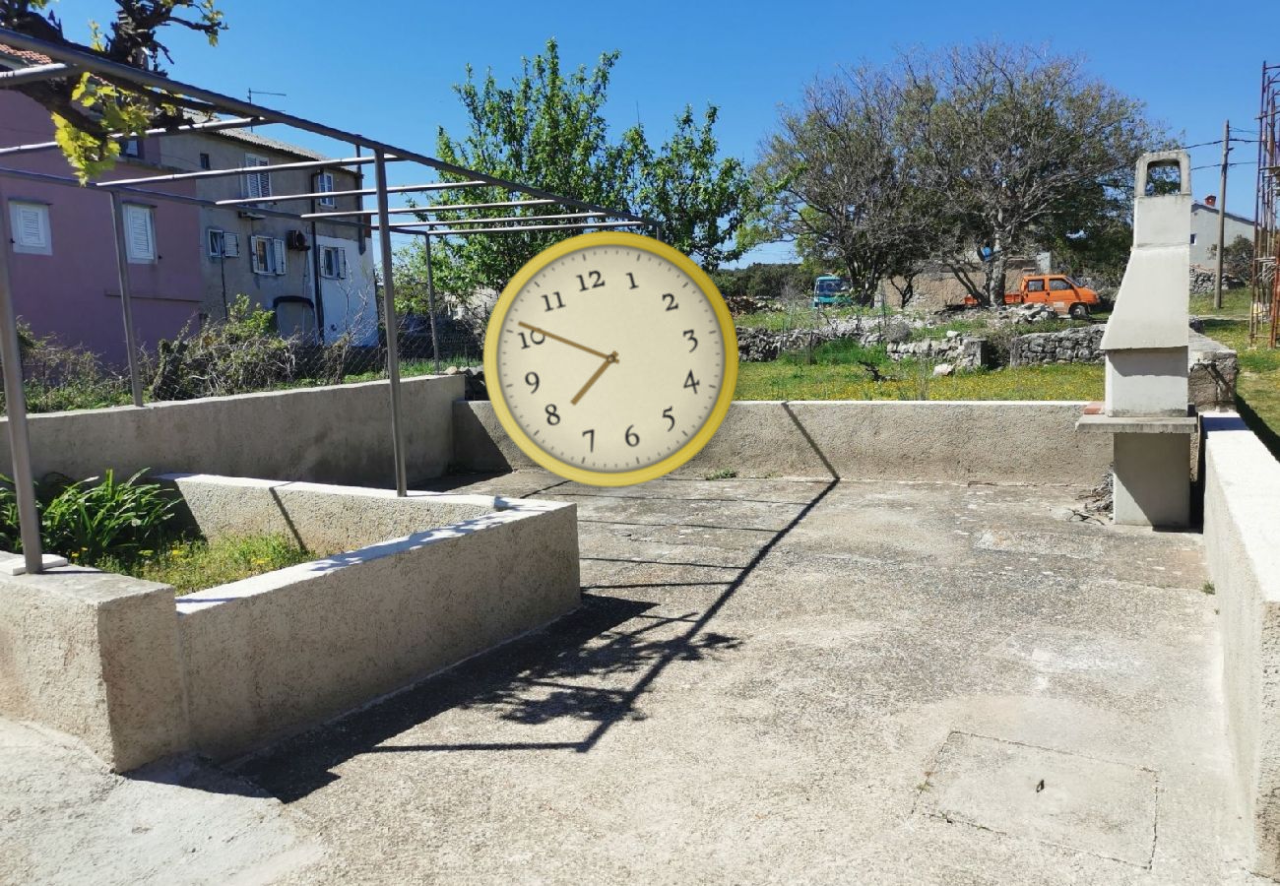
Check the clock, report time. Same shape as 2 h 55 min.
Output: 7 h 51 min
